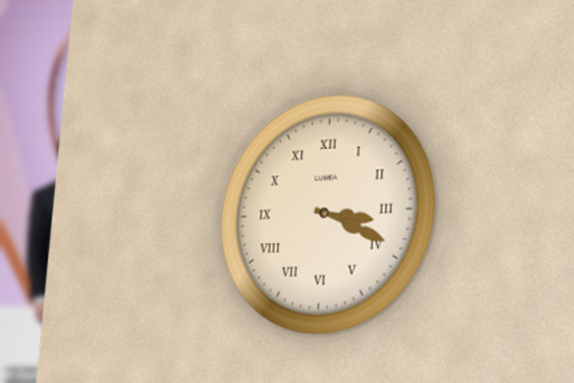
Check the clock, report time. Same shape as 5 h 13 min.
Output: 3 h 19 min
